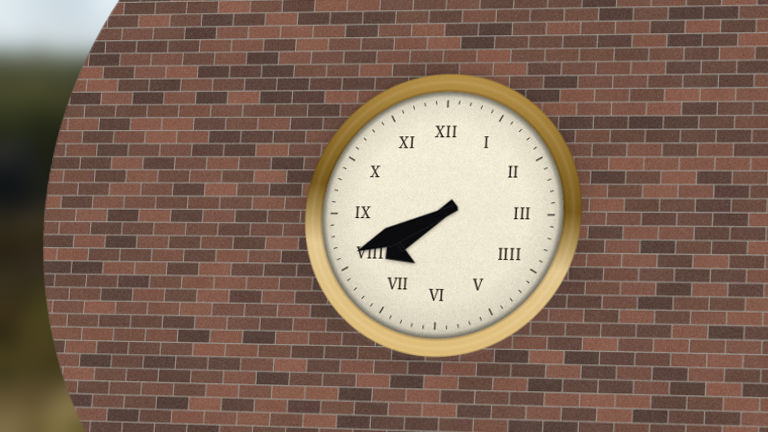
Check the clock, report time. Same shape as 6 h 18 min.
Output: 7 h 41 min
